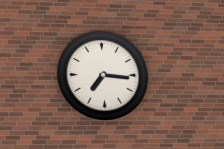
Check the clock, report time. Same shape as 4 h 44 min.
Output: 7 h 16 min
